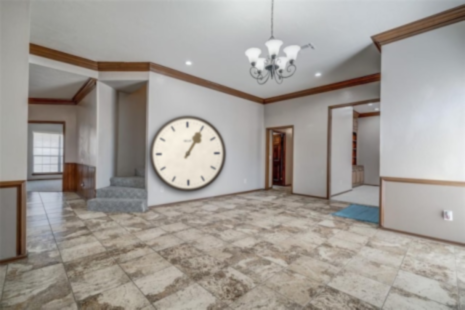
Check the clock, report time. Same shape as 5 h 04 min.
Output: 1 h 05 min
